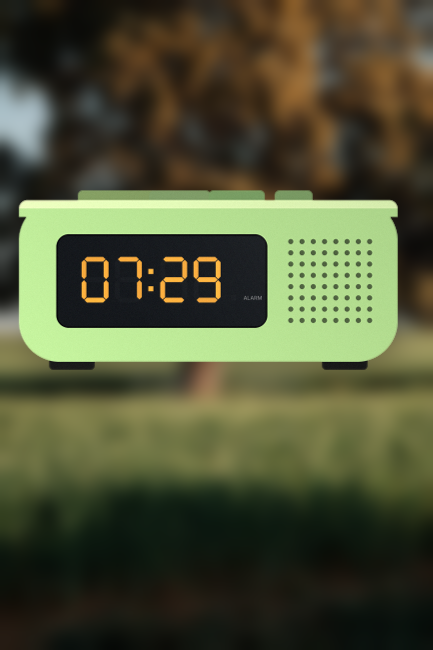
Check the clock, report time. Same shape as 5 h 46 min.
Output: 7 h 29 min
